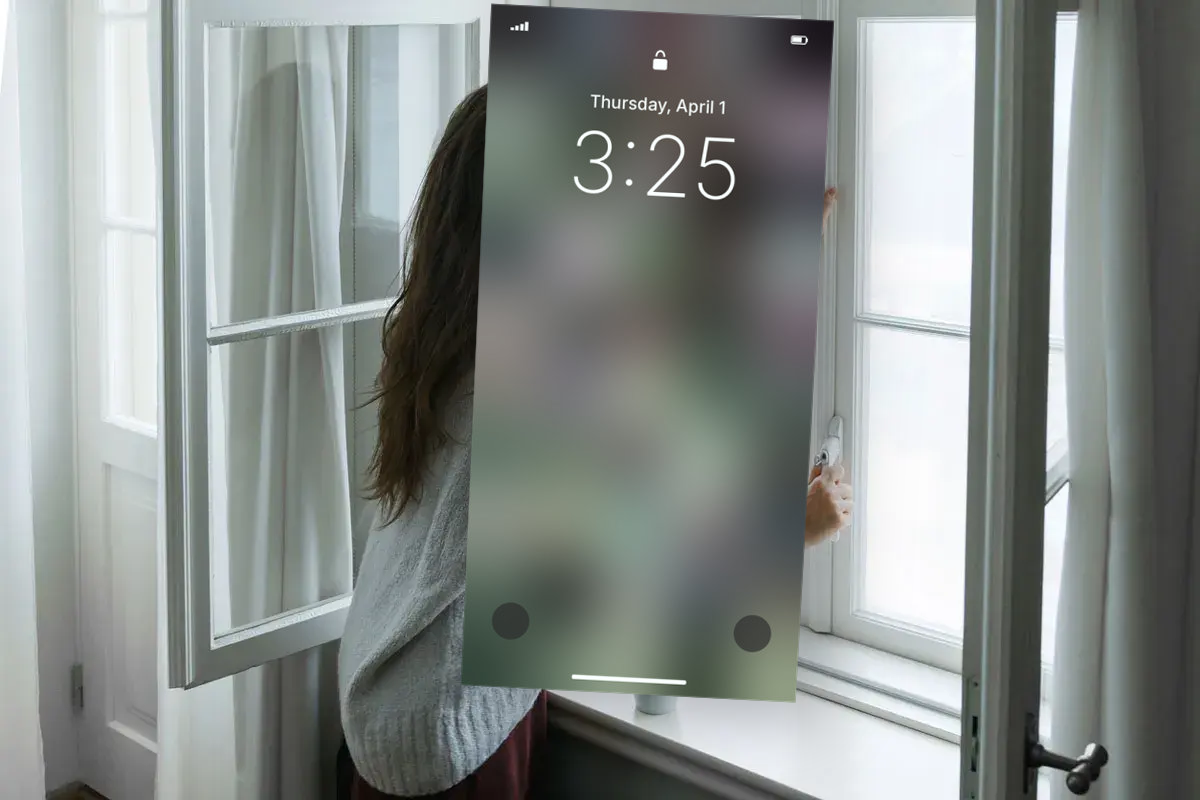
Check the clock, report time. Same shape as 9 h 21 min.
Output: 3 h 25 min
